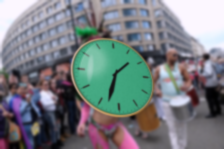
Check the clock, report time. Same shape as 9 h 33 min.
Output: 1 h 33 min
